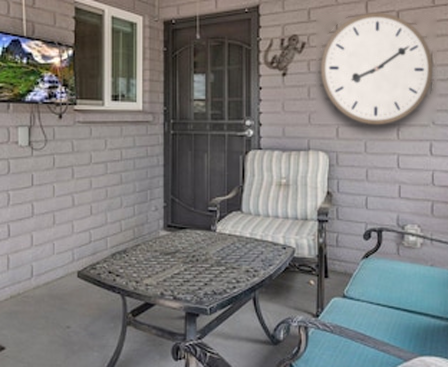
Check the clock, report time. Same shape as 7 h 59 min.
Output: 8 h 09 min
